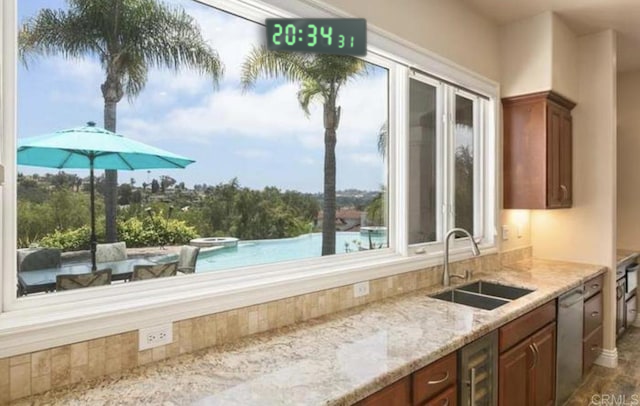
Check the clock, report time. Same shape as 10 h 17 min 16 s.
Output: 20 h 34 min 31 s
